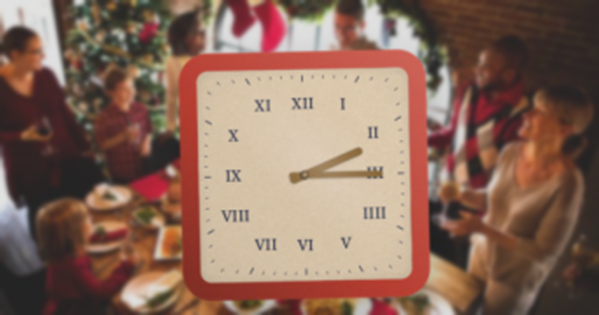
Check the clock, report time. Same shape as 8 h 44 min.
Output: 2 h 15 min
